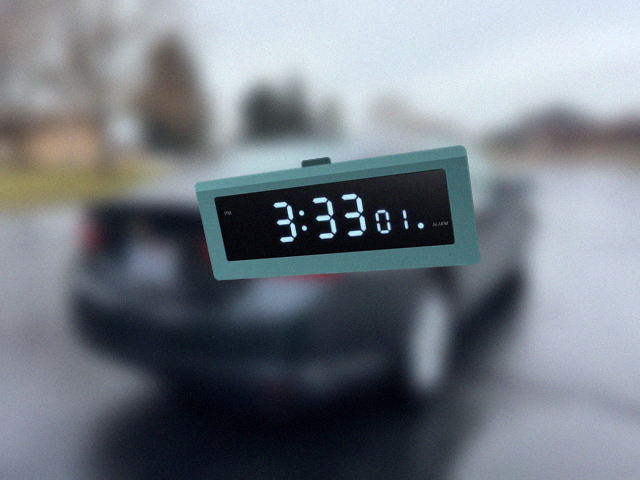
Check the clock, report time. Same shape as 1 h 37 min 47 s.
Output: 3 h 33 min 01 s
